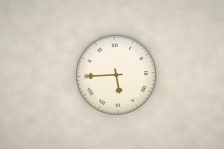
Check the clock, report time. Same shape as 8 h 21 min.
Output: 5 h 45 min
